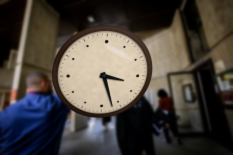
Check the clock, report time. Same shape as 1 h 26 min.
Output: 3 h 27 min
